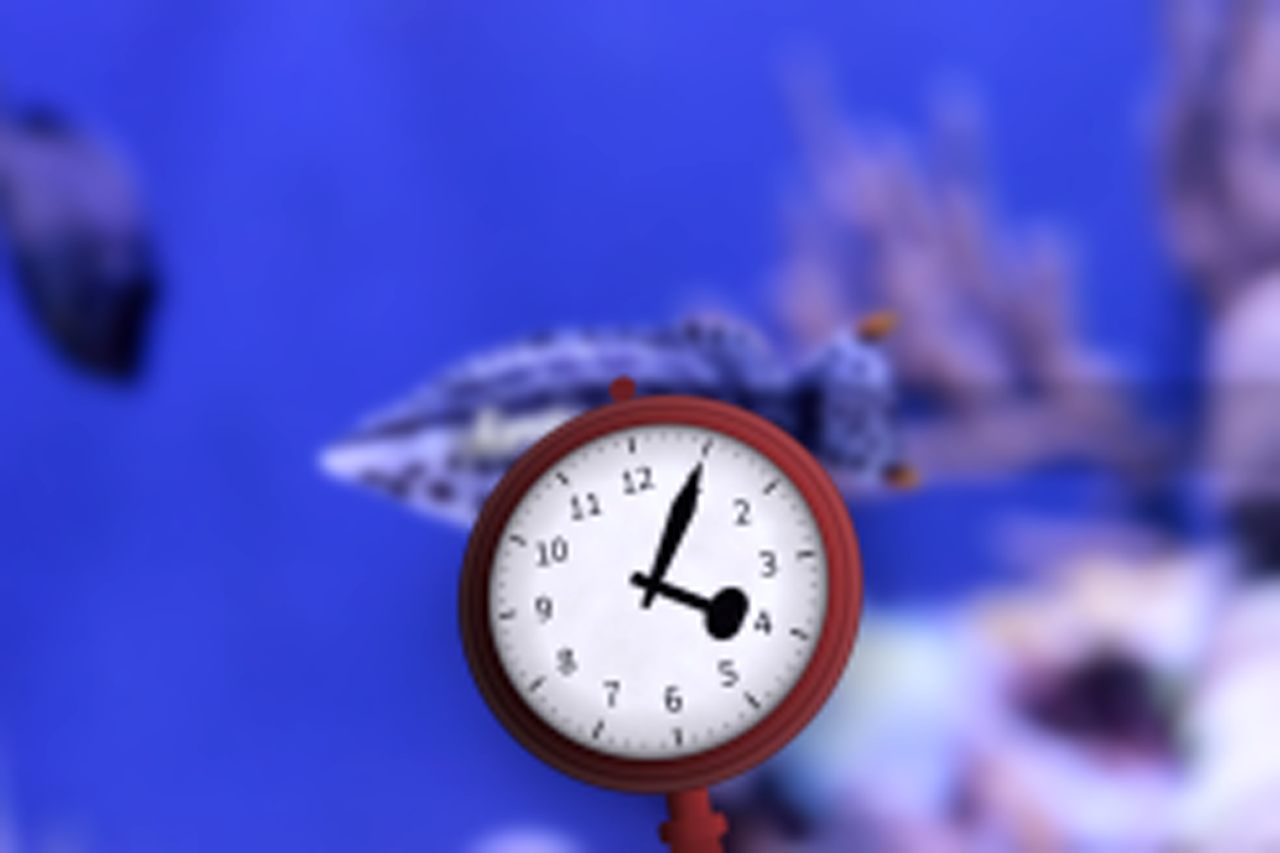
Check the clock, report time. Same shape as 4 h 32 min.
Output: 4 h 05 min
